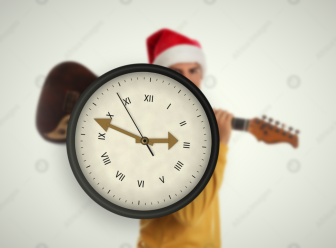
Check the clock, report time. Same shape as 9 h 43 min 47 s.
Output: 2 h 47 min 54 s
